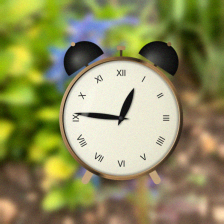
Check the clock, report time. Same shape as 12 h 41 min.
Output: 12 h 46 min
